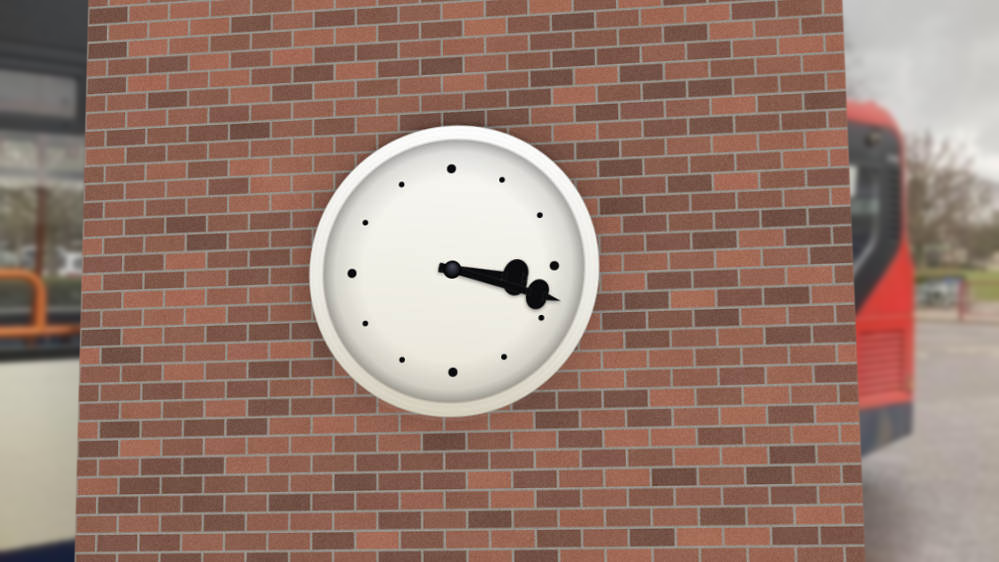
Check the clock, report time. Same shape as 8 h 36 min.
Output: 3 h 18 min
